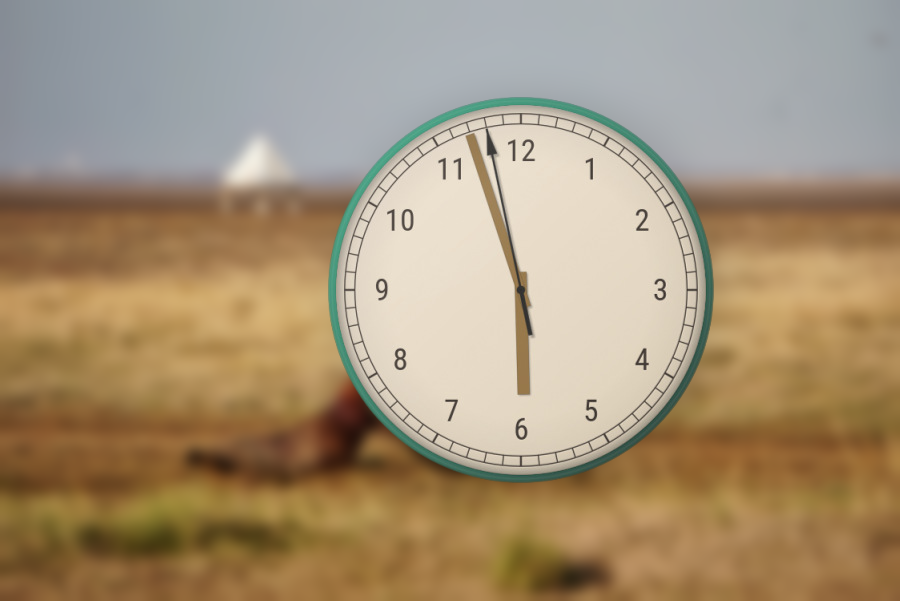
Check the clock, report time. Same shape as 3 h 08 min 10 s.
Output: 5 h 56 min 58 s
